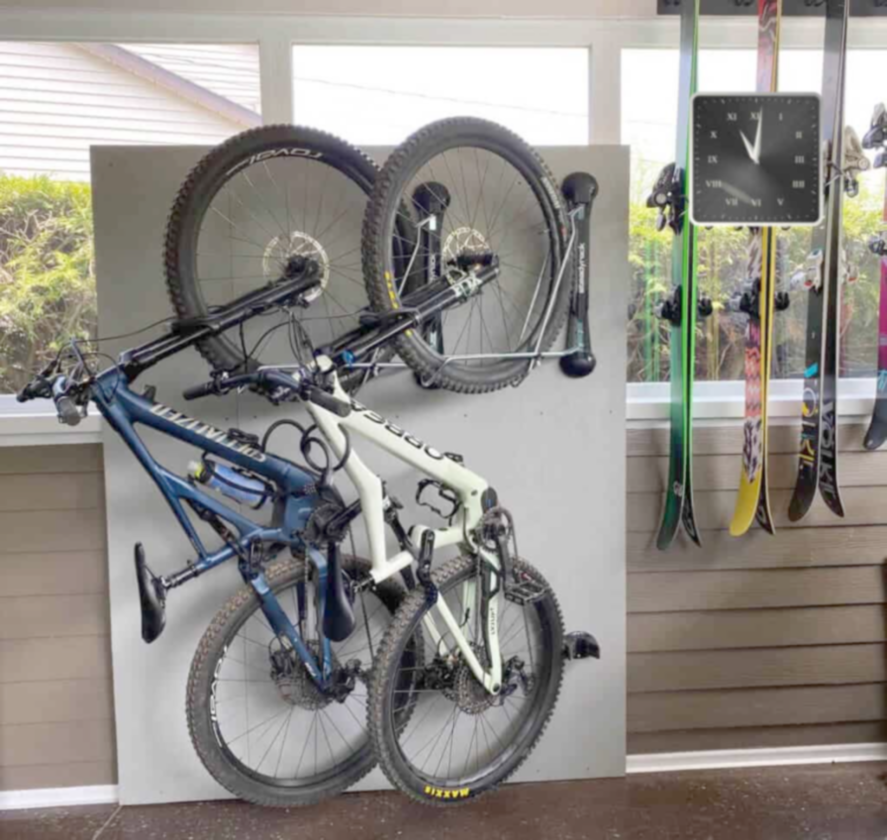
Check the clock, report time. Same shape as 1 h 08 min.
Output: 11 h 01 min
